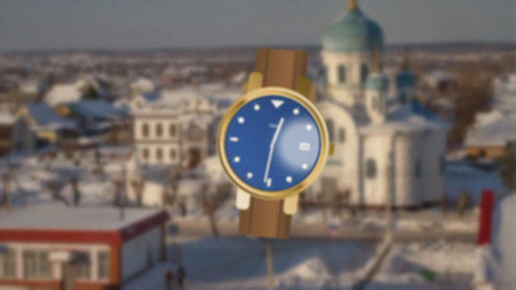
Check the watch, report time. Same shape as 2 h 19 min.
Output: 12 h 31 min
